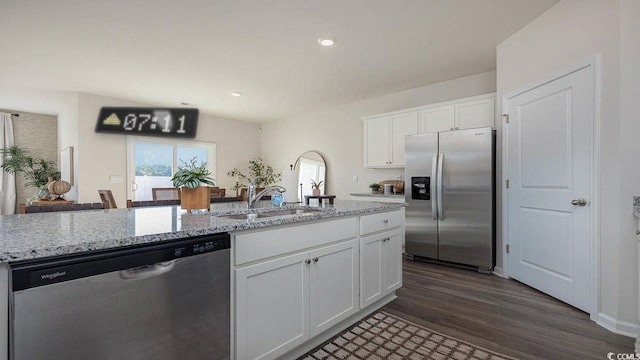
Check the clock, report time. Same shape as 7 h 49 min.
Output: 7 h 11 min
